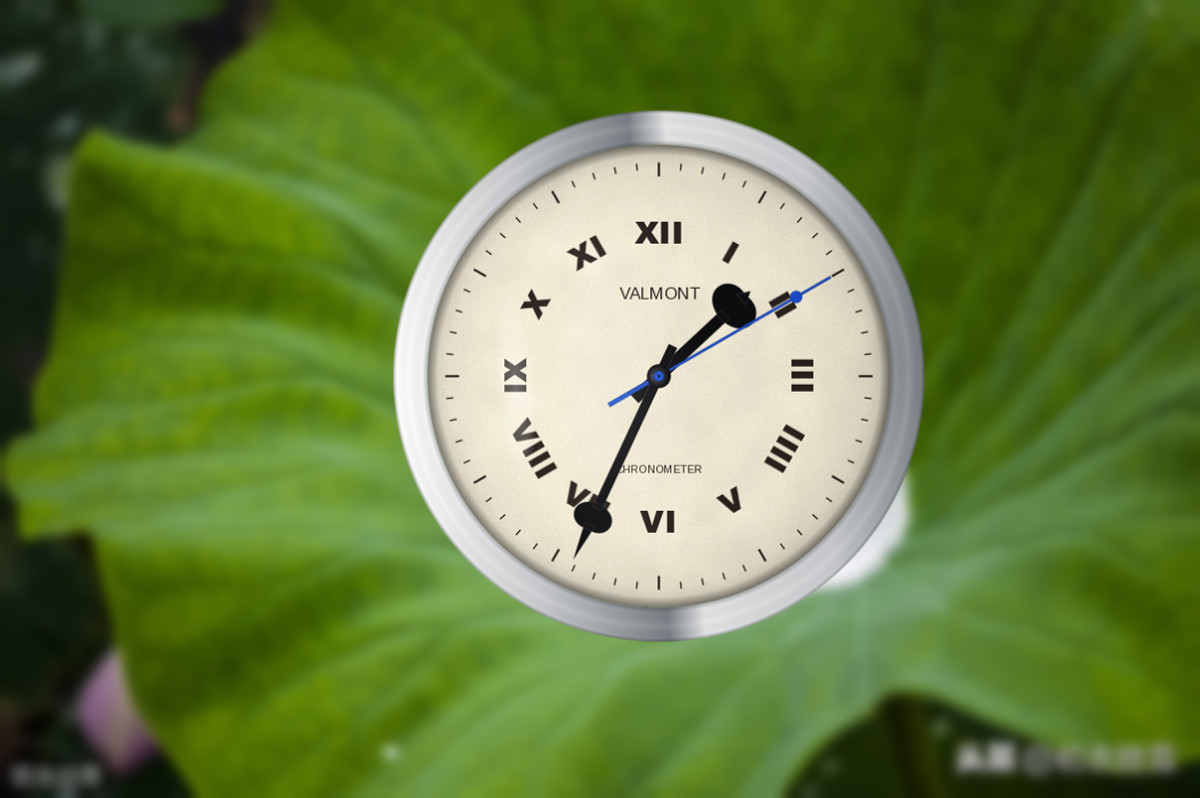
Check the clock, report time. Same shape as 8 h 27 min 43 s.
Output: 1 h 34 min 10 s
